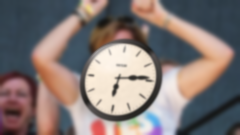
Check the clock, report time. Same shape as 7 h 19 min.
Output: 6 h 14 min
